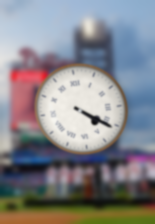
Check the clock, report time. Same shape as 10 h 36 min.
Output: 4 h 21 min
